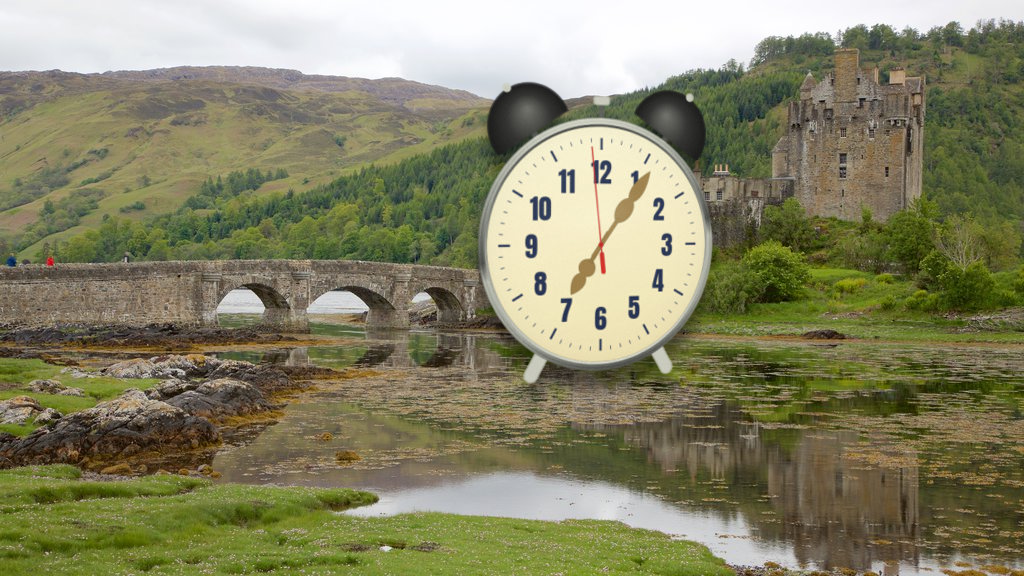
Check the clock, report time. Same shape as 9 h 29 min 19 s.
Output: 7 h 05 min 59 s
